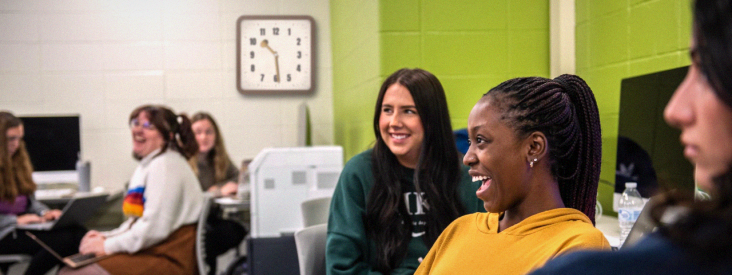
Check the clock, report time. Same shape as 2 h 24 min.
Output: 10 h 29 min
